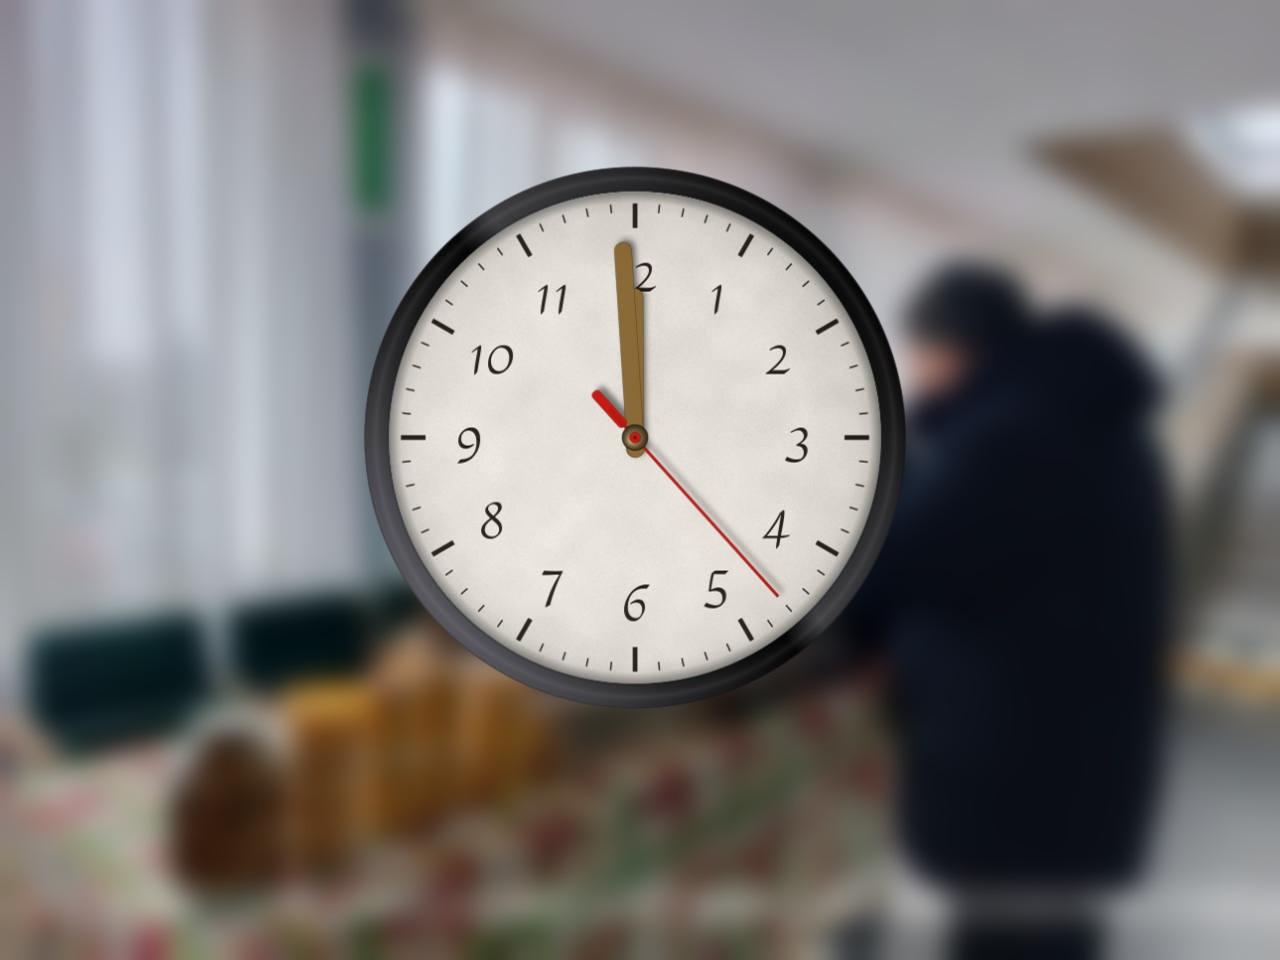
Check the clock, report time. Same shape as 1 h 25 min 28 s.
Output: 11 h 59 min 23 s
